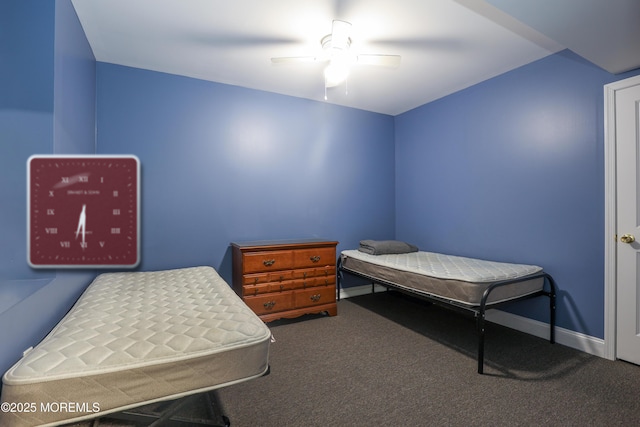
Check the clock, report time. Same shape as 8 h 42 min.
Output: 6 h 30 min
